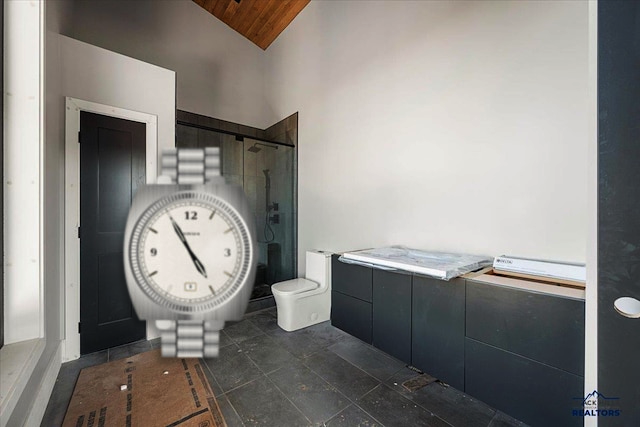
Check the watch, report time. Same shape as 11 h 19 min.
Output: 4 h 55 min
